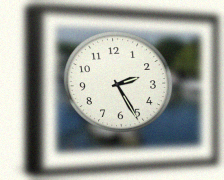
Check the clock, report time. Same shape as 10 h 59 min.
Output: 2 h 26 min
